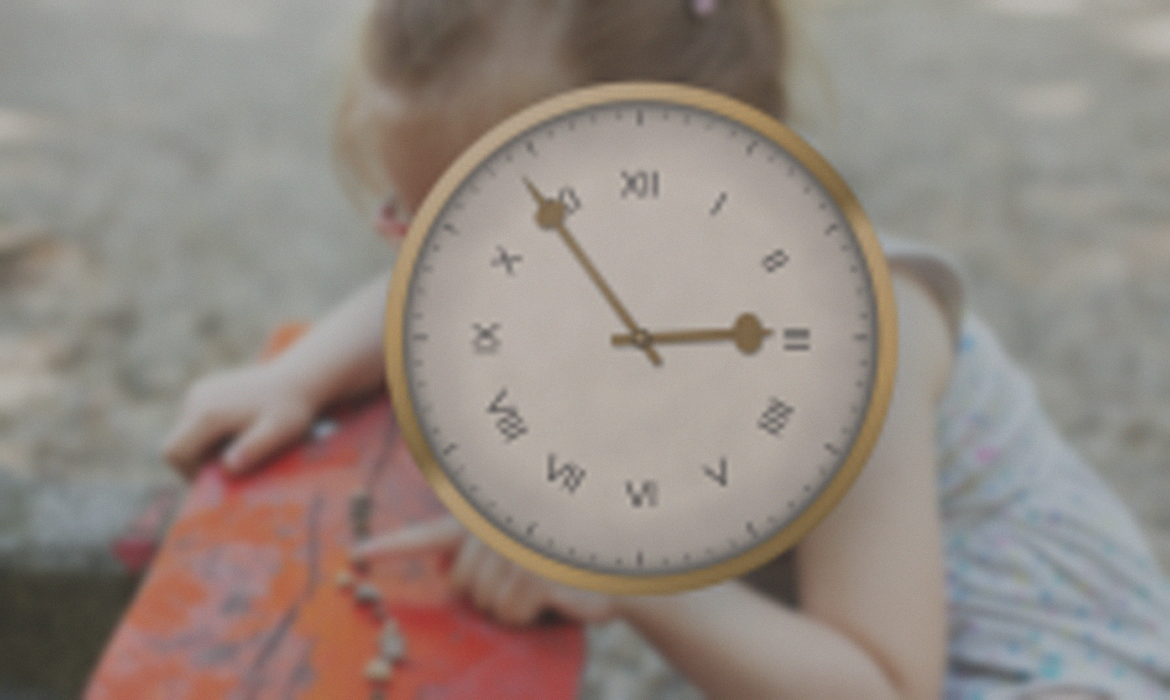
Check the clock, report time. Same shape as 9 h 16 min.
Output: 2 h 54 min
